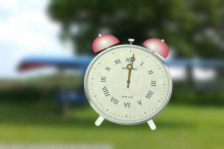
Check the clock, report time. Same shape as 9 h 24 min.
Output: 12 h 01 min
